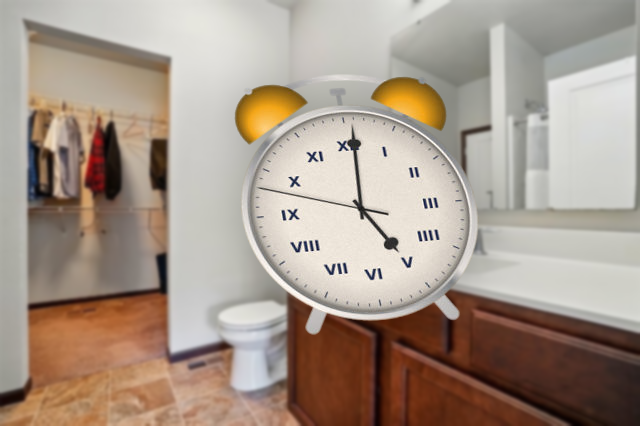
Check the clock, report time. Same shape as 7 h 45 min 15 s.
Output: 5 h 00 min 48 s
